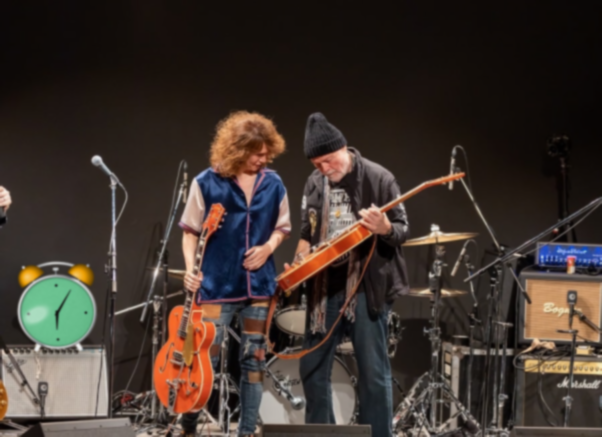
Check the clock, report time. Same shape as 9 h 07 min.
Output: 6 h 05 min
